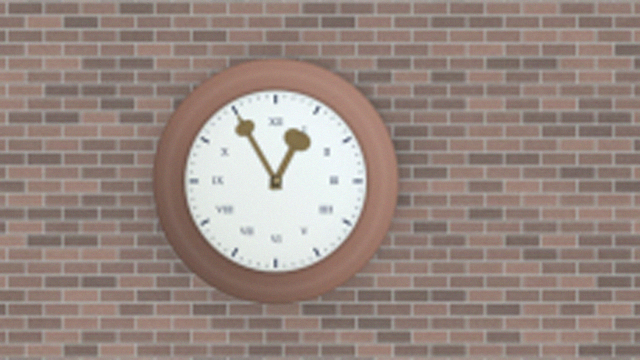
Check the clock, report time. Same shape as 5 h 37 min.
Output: 12 h 55 min
